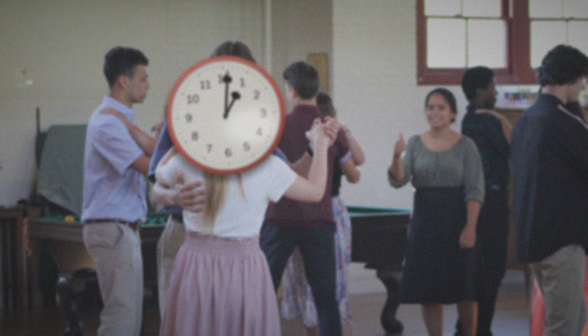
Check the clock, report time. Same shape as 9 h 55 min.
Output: 1 h 01 min
